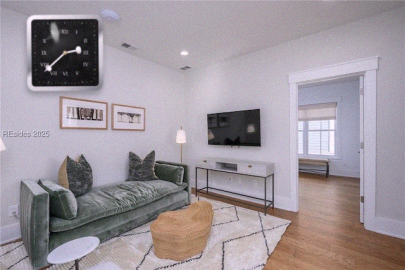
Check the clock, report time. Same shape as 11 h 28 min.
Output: 2 h 38 min
